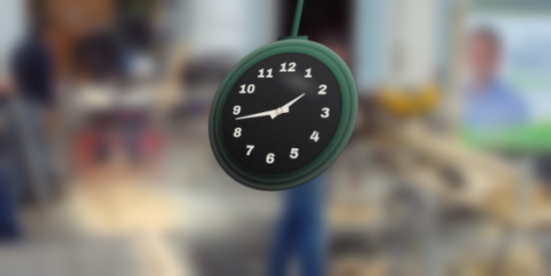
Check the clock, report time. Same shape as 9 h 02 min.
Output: 1 h 43 min
